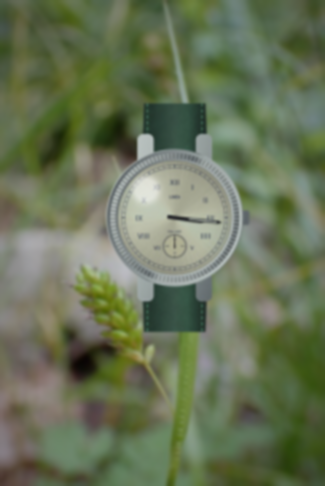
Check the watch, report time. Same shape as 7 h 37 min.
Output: 3 h 16 min
